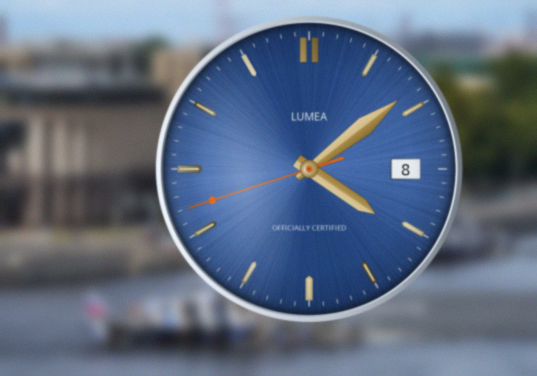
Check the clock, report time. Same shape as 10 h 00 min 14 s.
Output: 4 h 08 min 42 s
